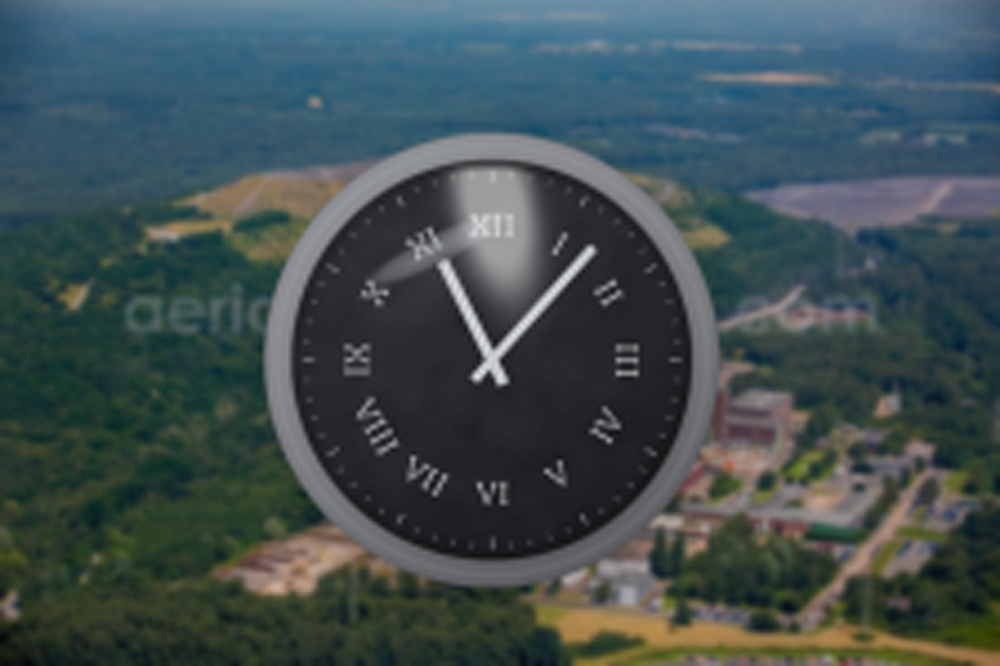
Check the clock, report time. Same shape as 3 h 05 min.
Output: 11 h 07 min
